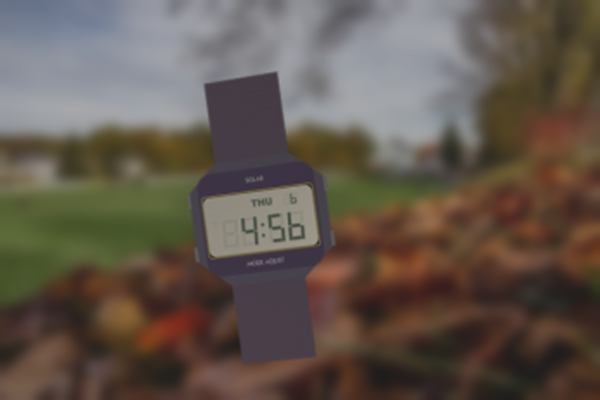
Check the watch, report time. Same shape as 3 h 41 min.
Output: 4 h 56 min
